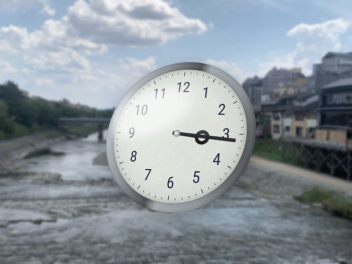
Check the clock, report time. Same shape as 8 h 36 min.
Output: 3 h 16 min
